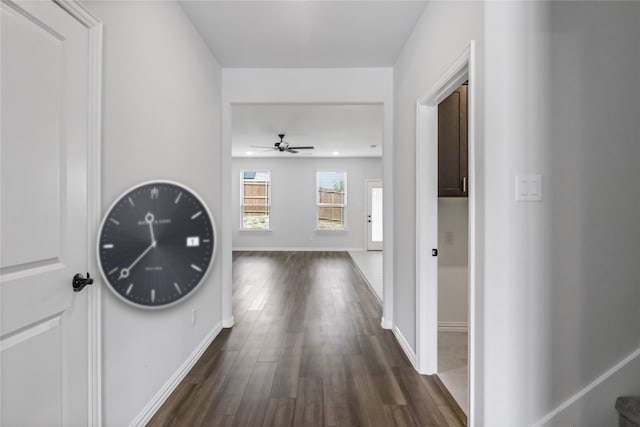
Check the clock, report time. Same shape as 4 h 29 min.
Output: 11 h 38 min
